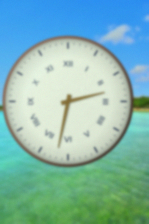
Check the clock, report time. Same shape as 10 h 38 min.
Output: 2 h 32 min
